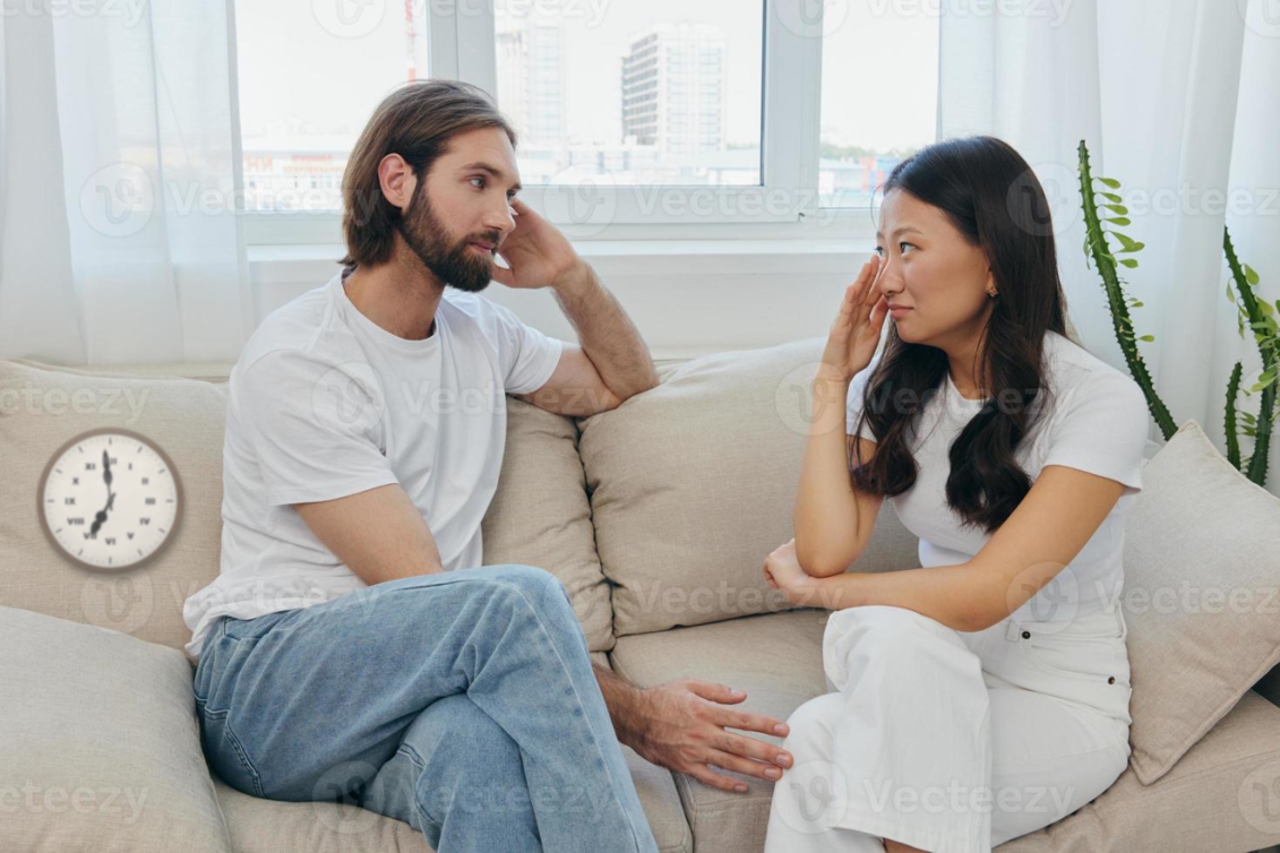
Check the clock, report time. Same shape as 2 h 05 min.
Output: 6 h 59 min
